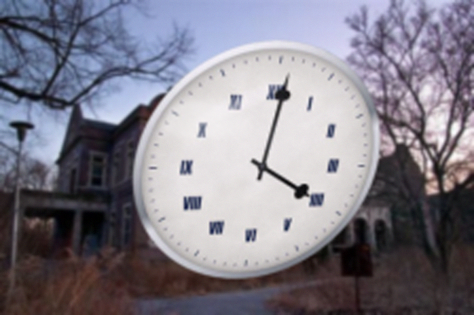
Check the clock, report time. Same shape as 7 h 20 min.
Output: 4 h 01 min
